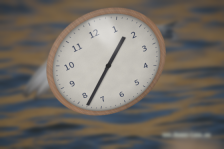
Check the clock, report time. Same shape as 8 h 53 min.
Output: 1 h 38 min
